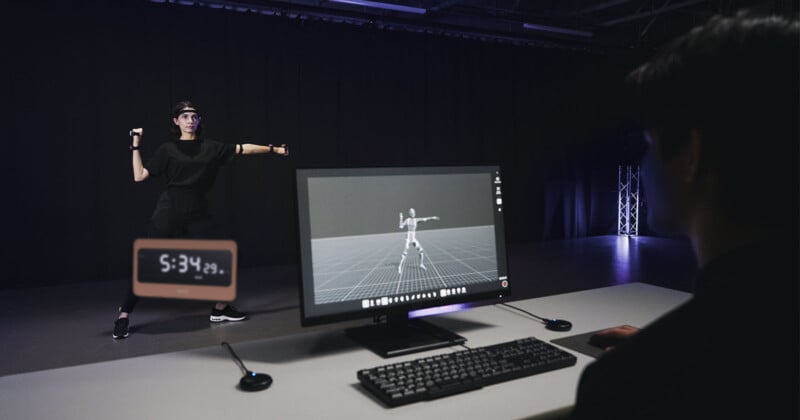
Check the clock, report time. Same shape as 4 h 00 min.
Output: 5 h 34 min
